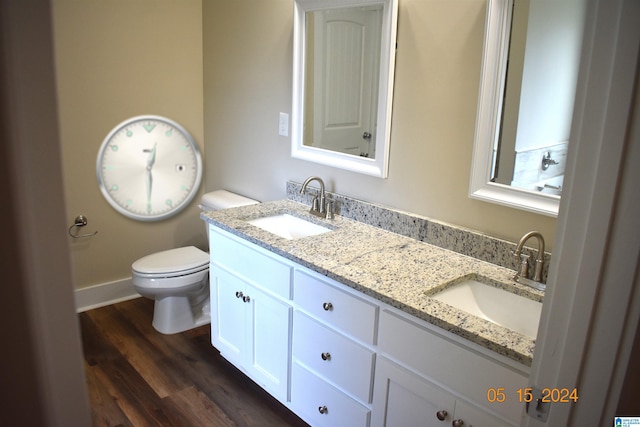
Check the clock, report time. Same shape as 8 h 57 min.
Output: 12 h 30 min
